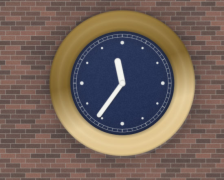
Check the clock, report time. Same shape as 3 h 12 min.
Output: 11 h 36 min
